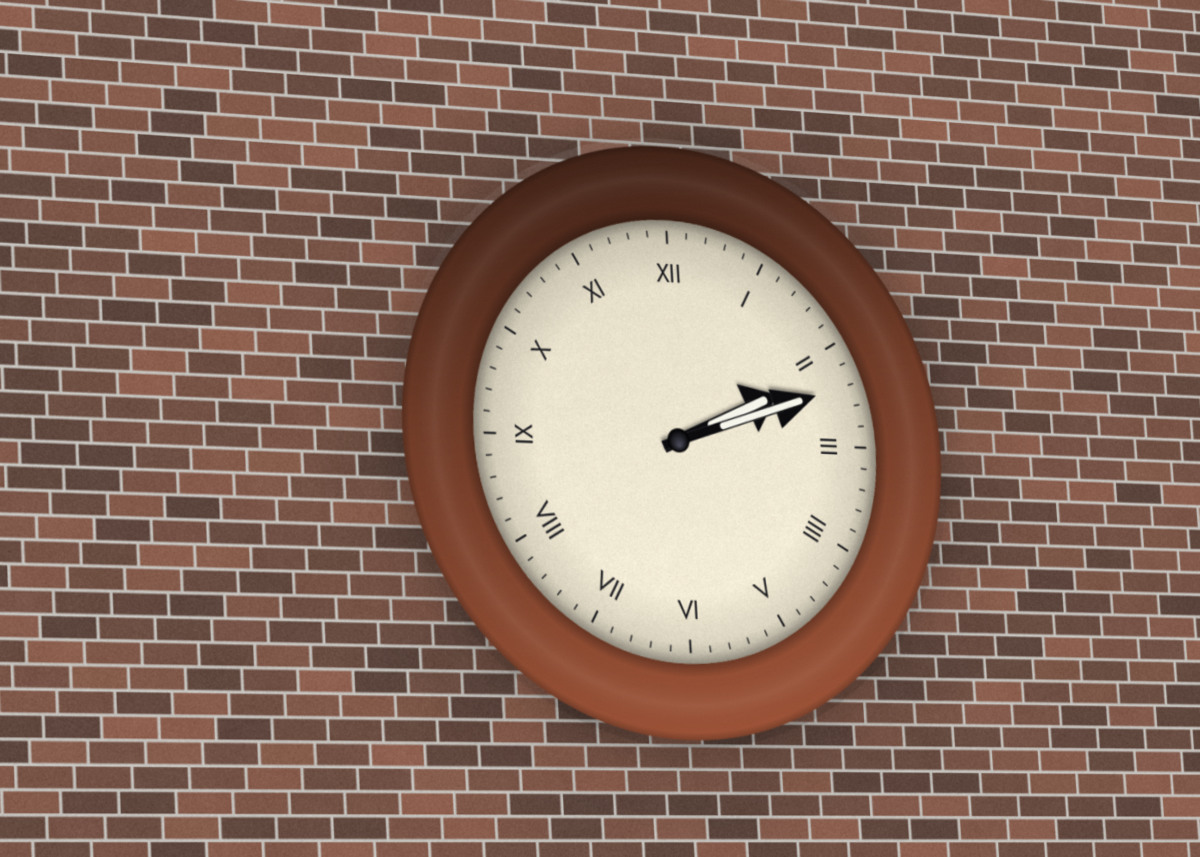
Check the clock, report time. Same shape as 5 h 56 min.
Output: 2 h 12 min
